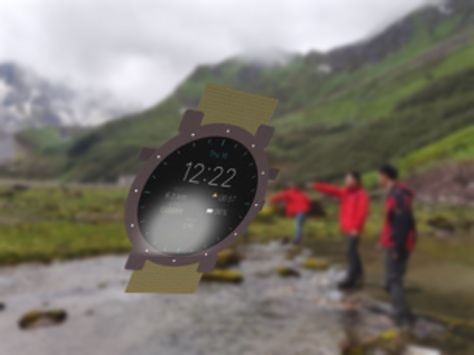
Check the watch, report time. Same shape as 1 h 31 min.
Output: 12 h 22 min
